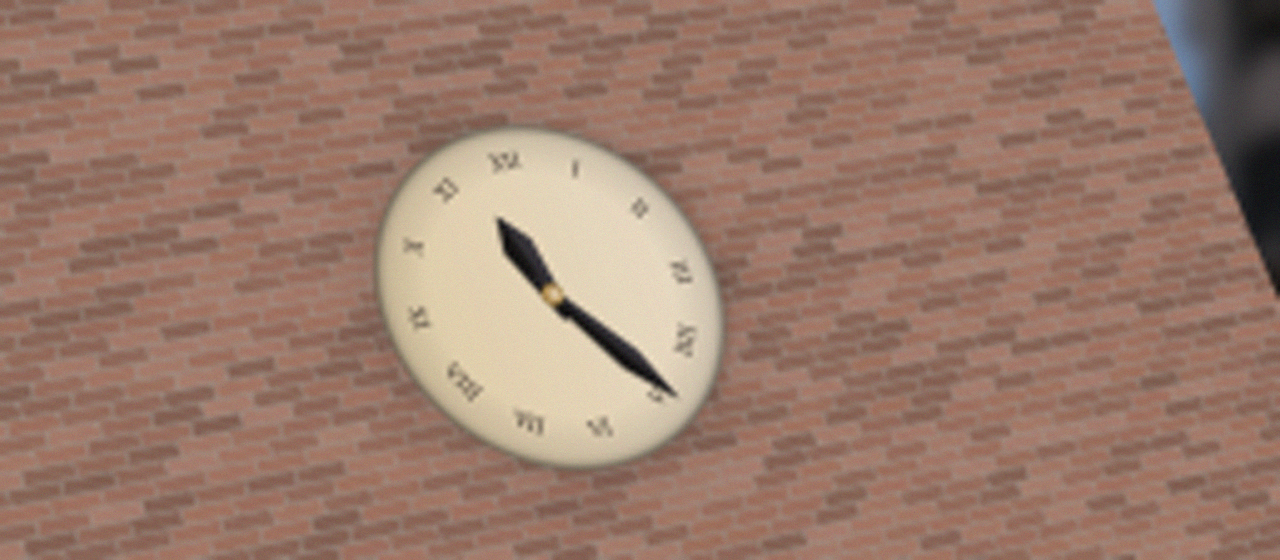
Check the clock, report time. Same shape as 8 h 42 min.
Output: 11 h 24 min
